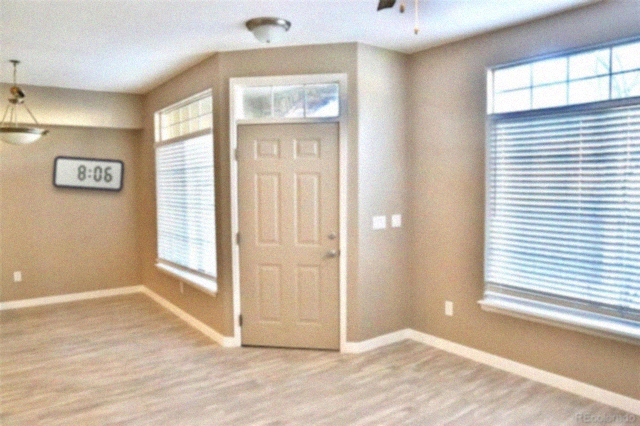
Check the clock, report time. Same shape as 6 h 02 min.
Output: 8 h 06 min
